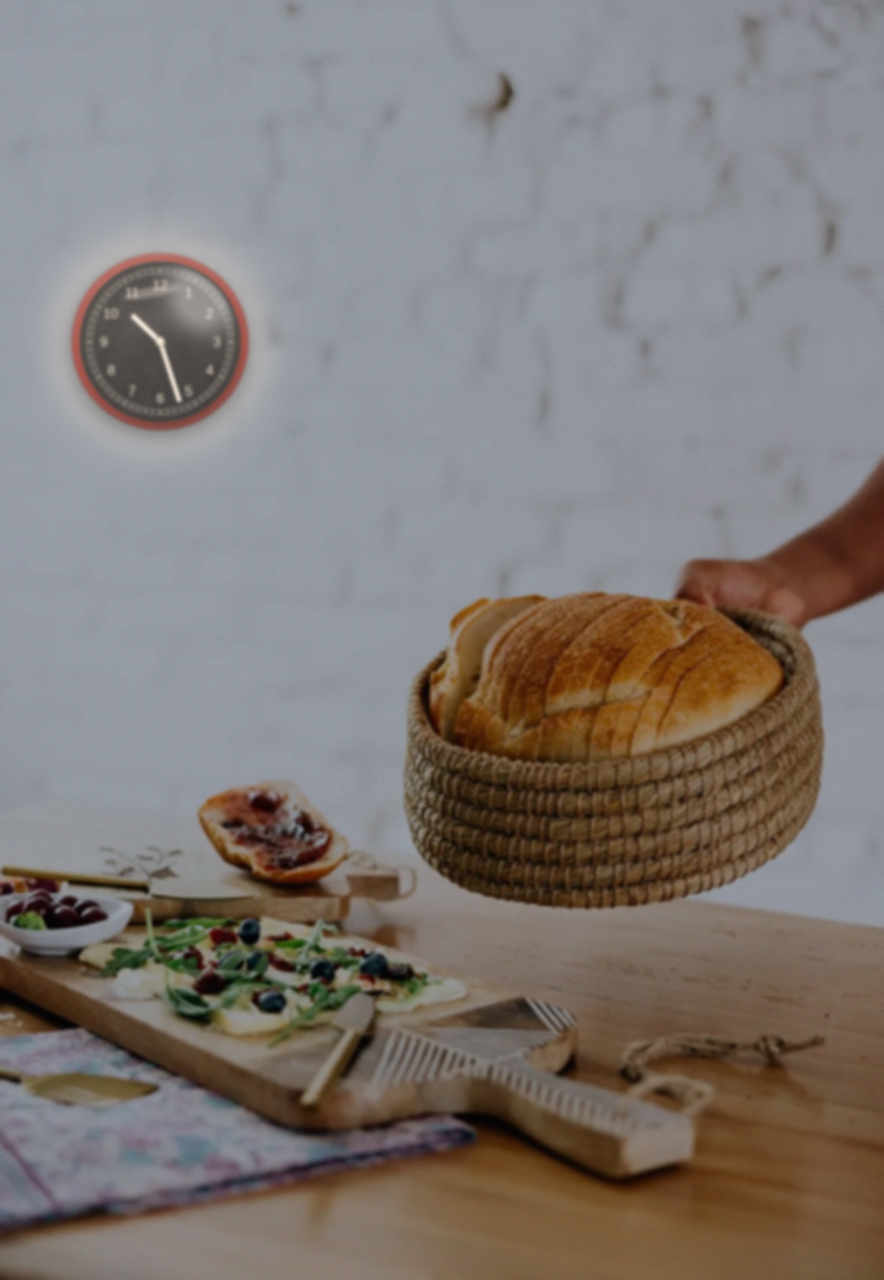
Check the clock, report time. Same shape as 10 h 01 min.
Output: 10 h 27 min
